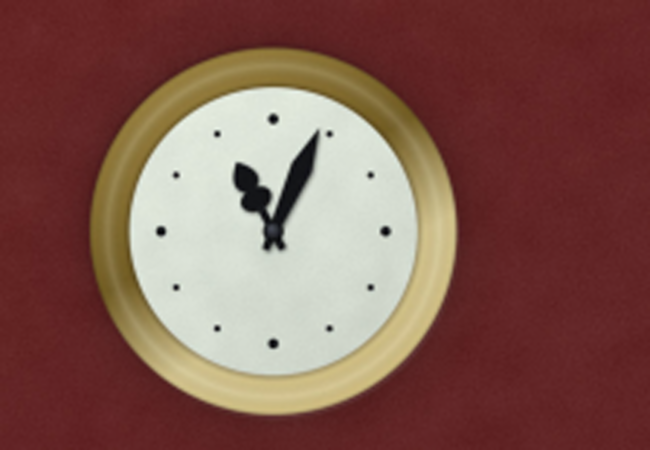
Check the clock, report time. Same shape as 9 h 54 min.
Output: 11 h 04 min
